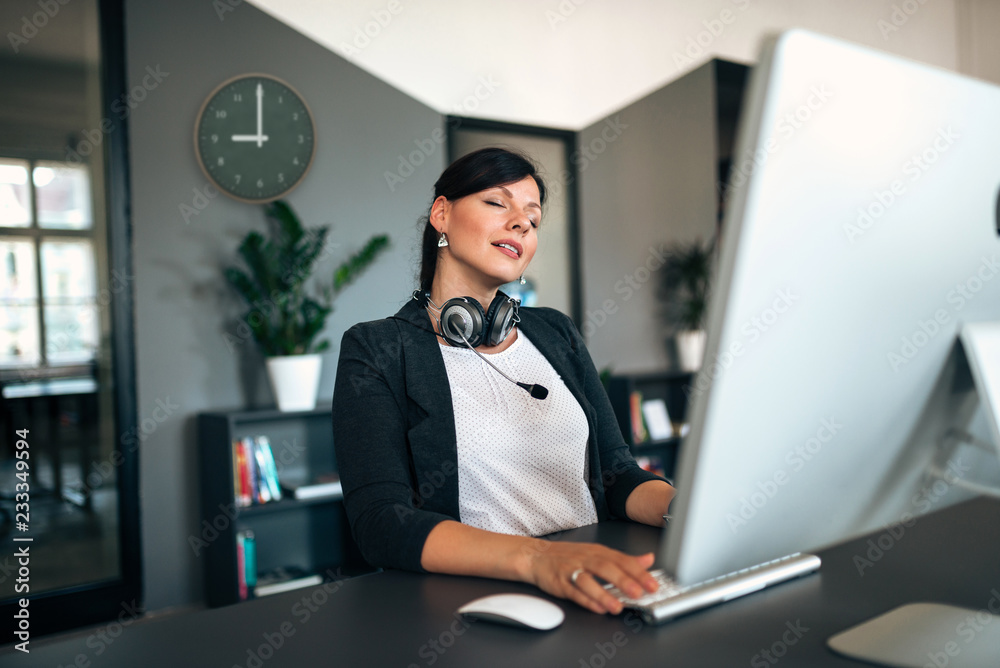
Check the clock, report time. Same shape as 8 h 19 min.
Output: 9 h 00 min
